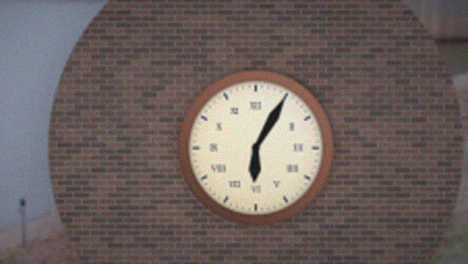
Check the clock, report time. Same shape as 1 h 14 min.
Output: 6 h 05 min
